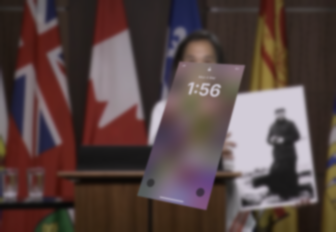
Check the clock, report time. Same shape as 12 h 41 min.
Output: 1 h 56 min
